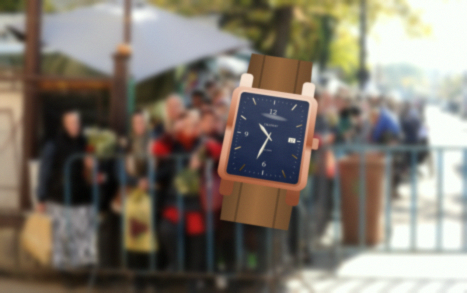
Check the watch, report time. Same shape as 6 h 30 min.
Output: 10 h 33 min
